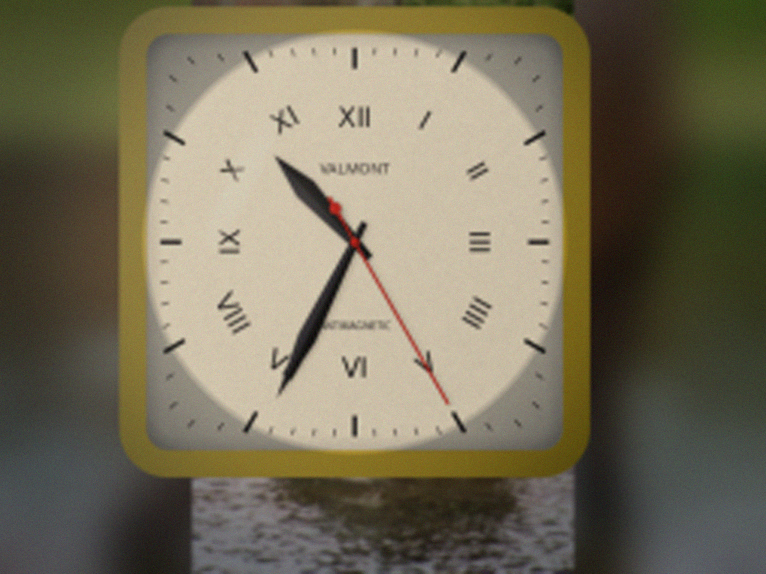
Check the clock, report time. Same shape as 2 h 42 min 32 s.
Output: 10 h 34 min 25 s
